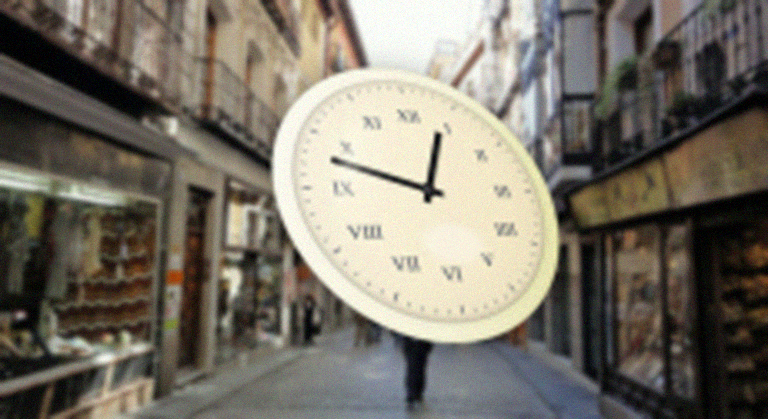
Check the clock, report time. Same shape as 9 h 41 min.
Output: 12 h 48 min
